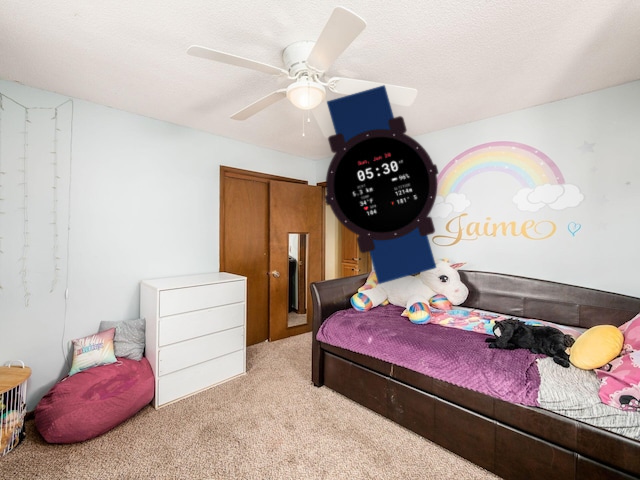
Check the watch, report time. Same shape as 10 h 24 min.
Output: 5 h 30 min
